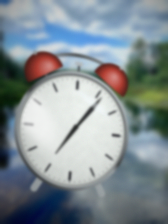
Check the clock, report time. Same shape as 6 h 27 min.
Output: 7 h 06 min
